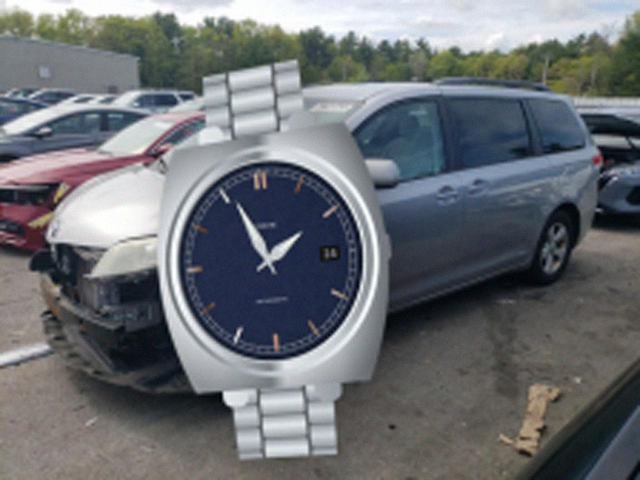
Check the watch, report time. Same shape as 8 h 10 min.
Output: 1 h 56 min
